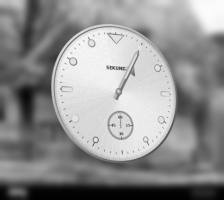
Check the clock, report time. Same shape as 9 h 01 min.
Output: 1 h 05 min
